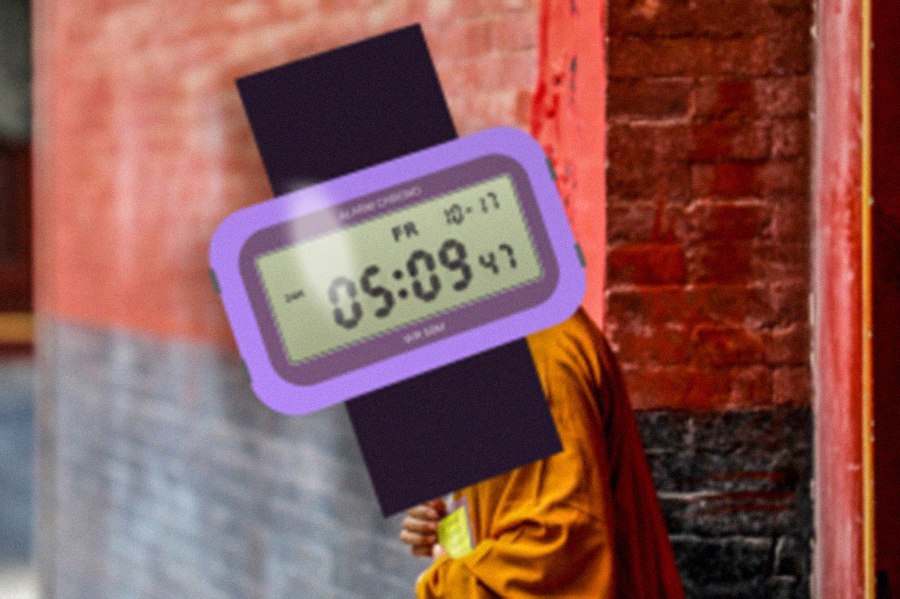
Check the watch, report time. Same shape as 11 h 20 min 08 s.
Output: 5 h 09 min 47 s
